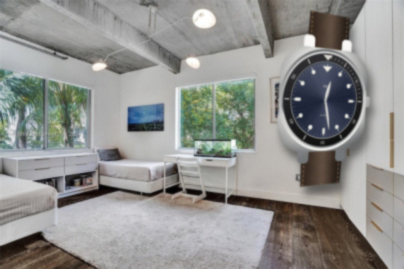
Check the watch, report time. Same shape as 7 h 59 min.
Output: 12 h 28 min
